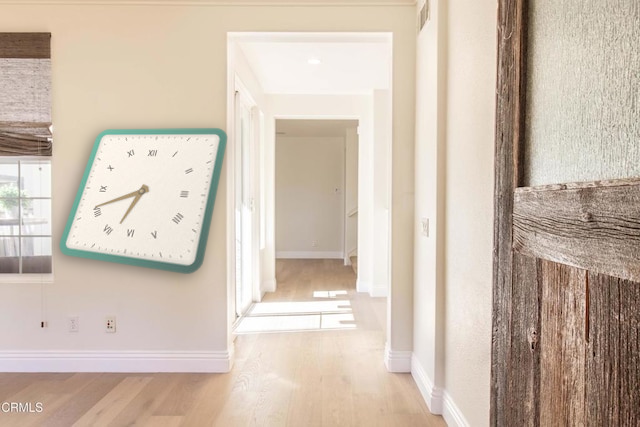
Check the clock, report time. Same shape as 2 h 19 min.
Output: 6 h 41 min
